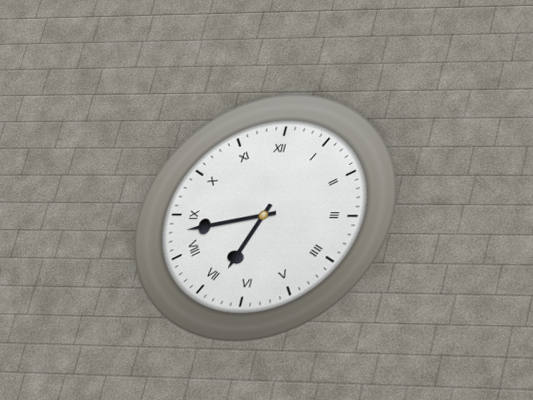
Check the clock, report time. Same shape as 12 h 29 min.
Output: 6 h 43 min
